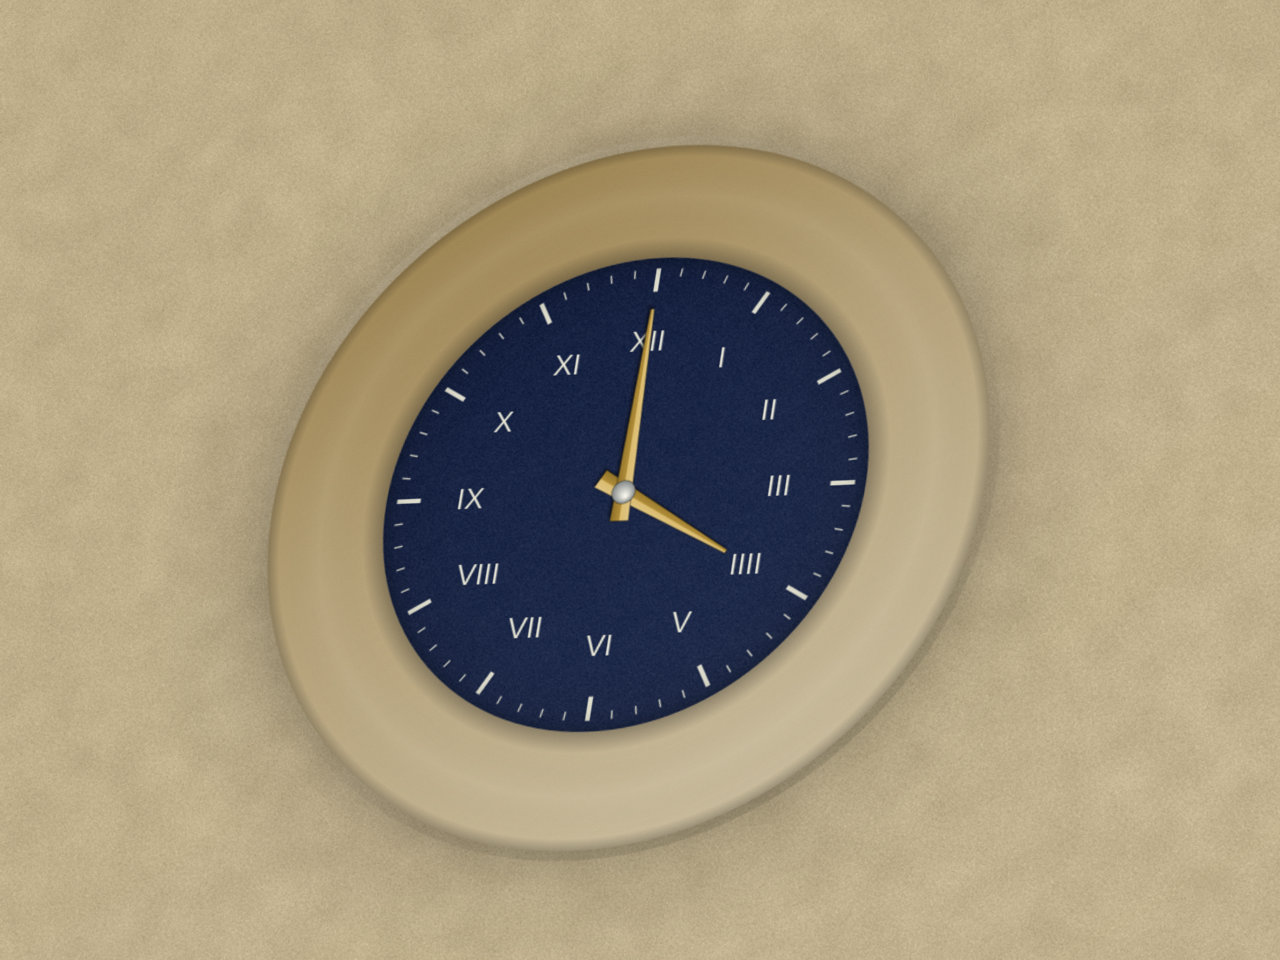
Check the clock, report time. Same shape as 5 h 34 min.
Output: 4 h 00 min
